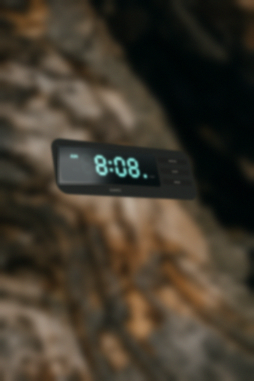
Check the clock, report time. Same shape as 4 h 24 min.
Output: 8 h 08 min
